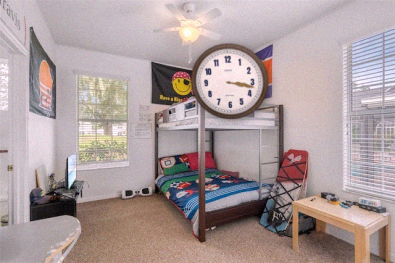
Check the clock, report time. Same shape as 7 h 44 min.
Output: 3 h 17 min
